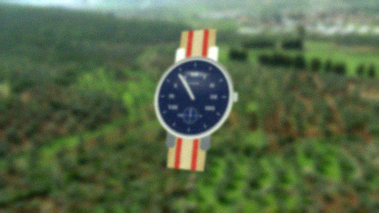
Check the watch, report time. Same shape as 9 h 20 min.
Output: 10 h 54 min
